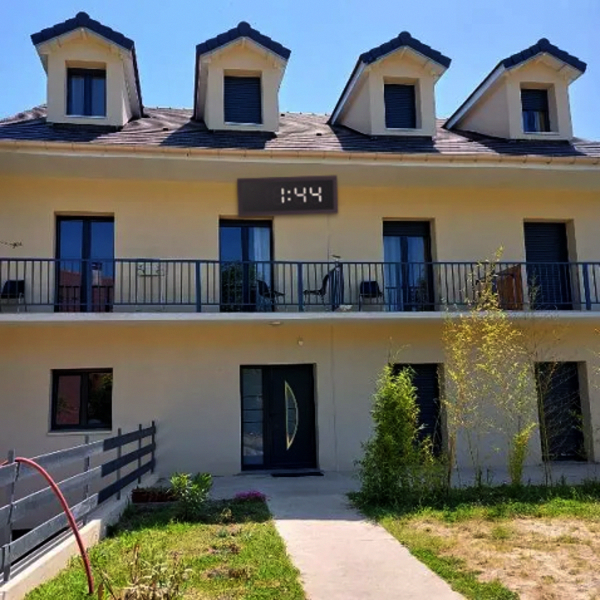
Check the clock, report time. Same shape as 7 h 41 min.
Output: 1 h 44 min
